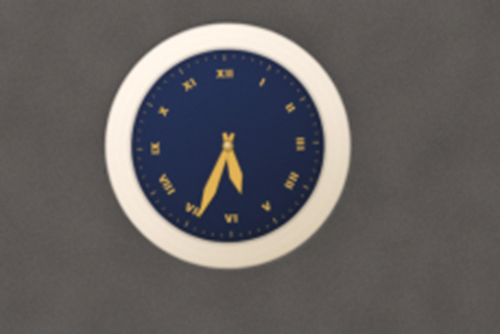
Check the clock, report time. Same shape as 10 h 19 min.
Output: 5 h 34 min
